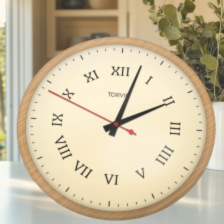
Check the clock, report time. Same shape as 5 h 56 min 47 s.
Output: 2 h 02 min 49 s
